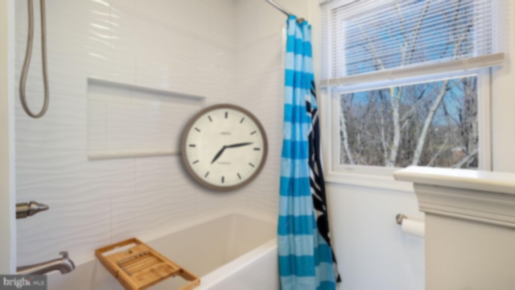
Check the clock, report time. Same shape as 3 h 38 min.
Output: 7 h 13 min
